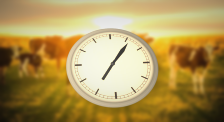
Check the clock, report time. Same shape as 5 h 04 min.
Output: 7 h 06 min
